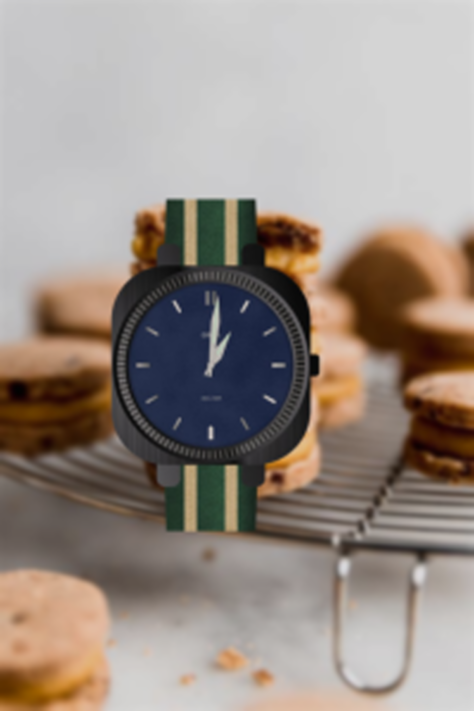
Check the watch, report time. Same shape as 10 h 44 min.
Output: 1 h 01 min
